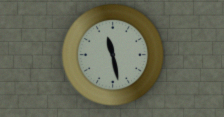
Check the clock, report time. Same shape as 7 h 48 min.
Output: 11 h 28 min
